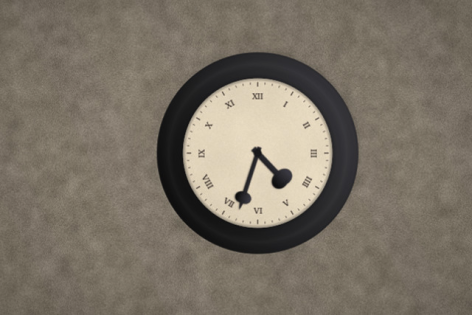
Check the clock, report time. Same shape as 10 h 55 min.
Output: 4 h 33 min
